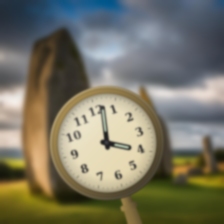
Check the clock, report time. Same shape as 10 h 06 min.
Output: 4 h 02 min
